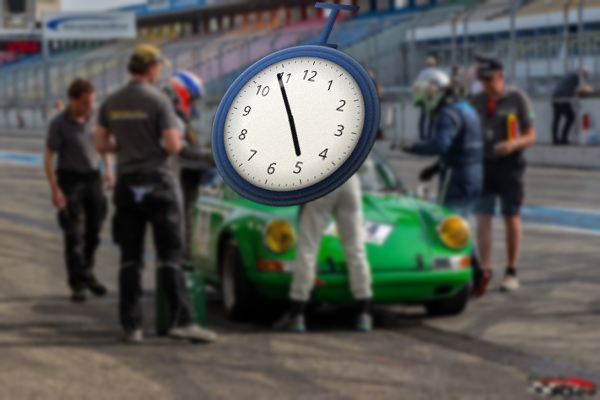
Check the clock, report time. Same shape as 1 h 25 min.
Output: 4 h 54 min
